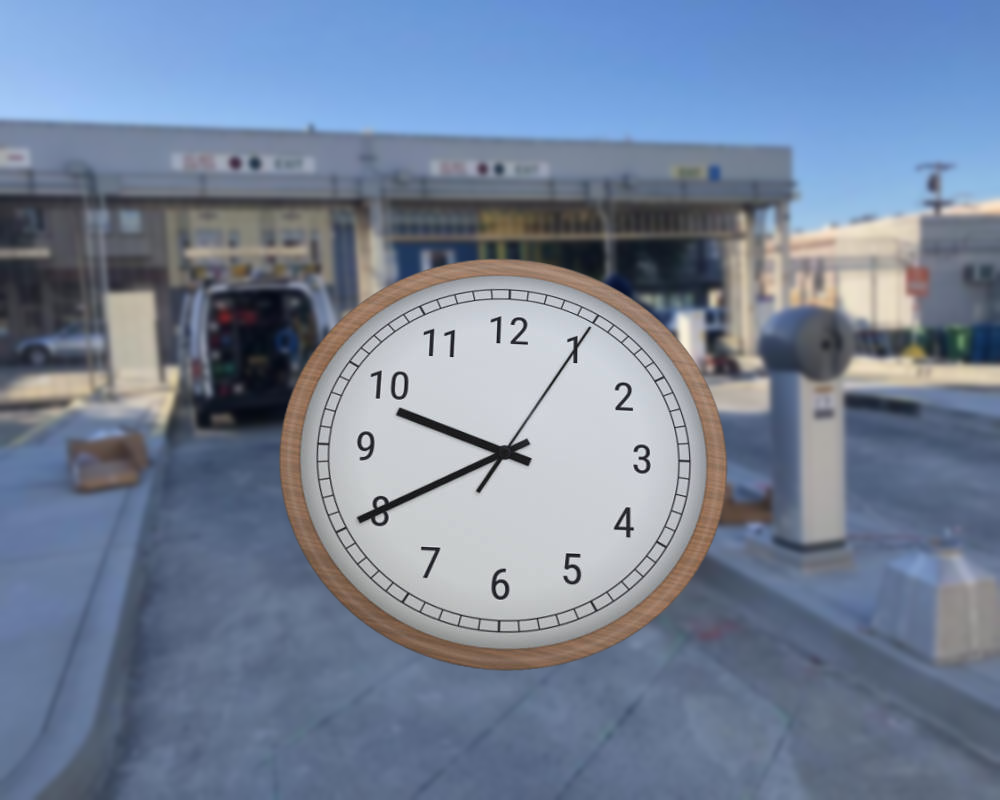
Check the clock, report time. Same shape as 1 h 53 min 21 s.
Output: 9 h 40 min 05 s
